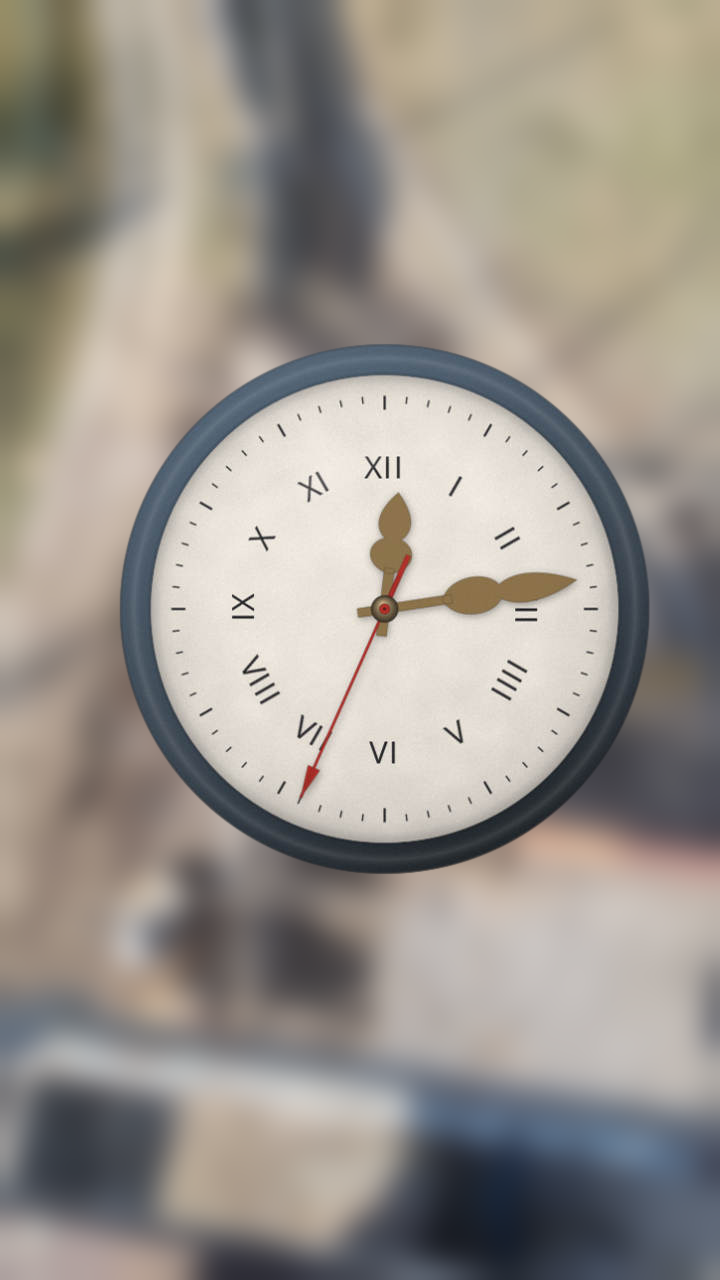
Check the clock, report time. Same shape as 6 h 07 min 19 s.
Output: 12 h 13 min 34 s
